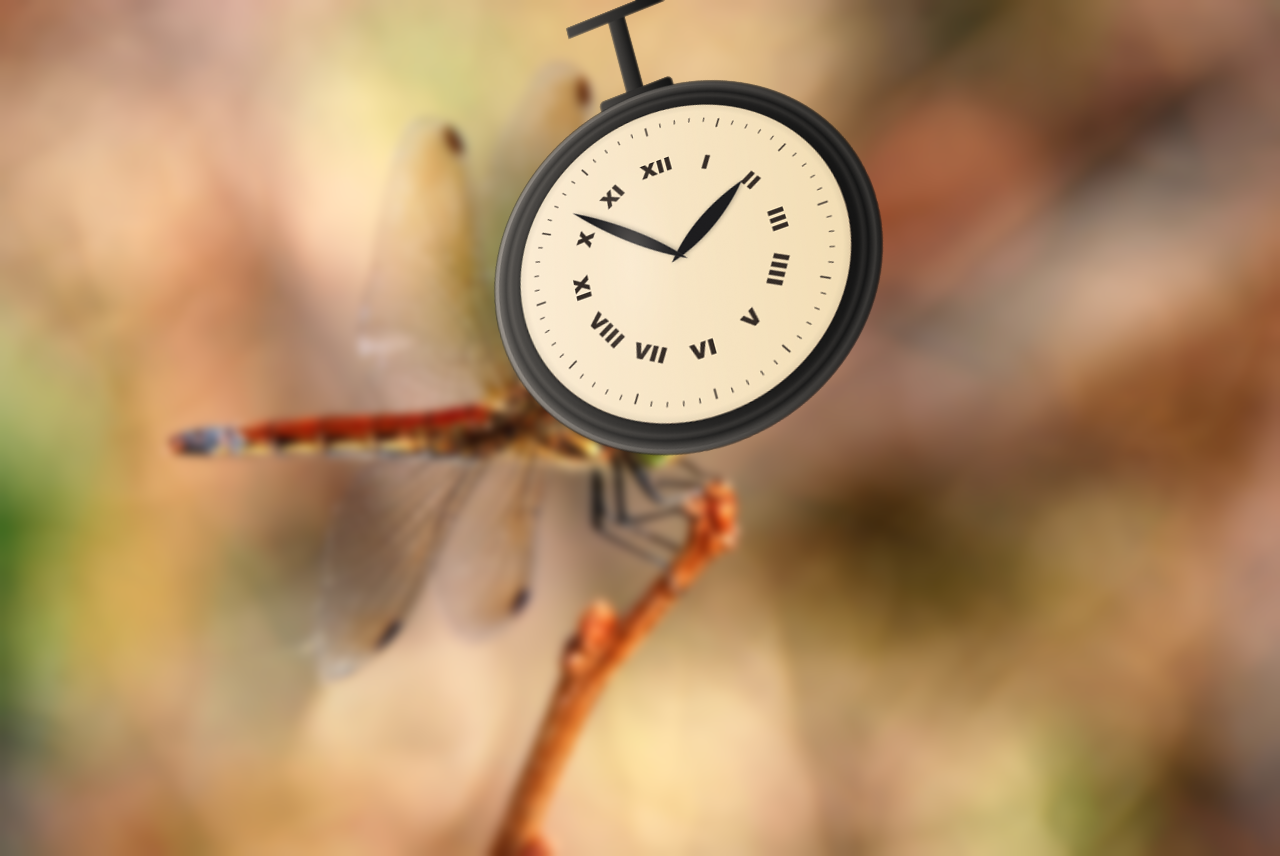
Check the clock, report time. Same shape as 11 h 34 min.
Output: 1 h 52 min
